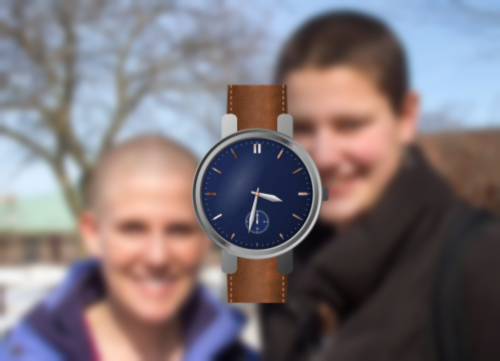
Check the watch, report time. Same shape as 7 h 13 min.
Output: 3 h 32 min
